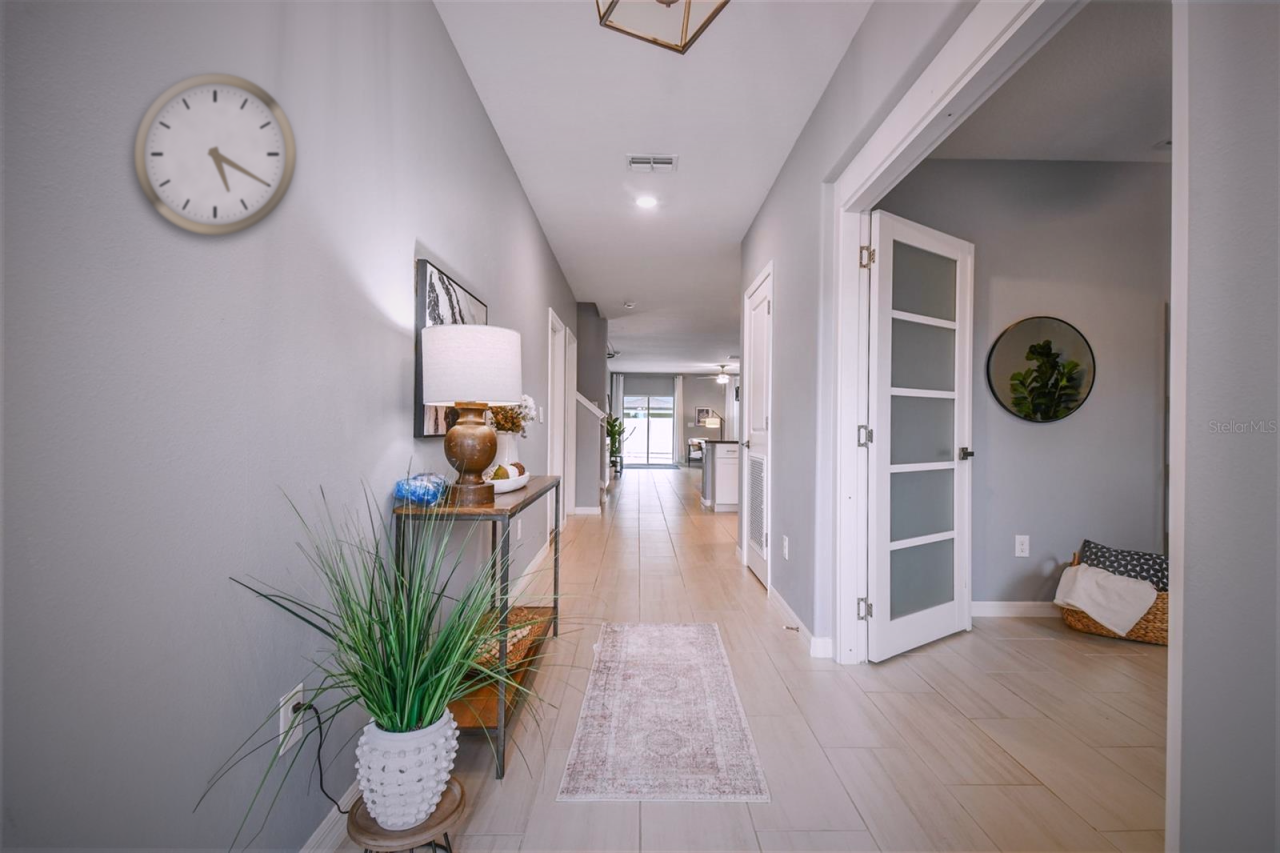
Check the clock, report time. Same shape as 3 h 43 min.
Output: 5 h 20 min
